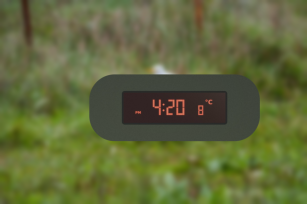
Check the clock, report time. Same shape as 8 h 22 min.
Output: 4 h 20 min
